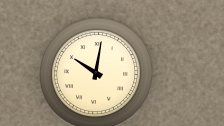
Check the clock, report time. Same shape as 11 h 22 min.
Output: 10 h 01 min
